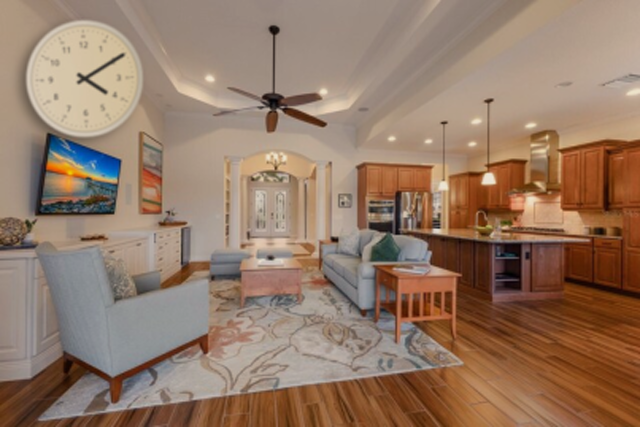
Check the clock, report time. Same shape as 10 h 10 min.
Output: 4 h 10 min
